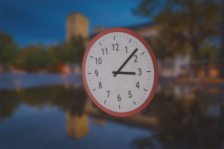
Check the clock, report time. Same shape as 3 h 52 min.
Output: 3 h 08 min
